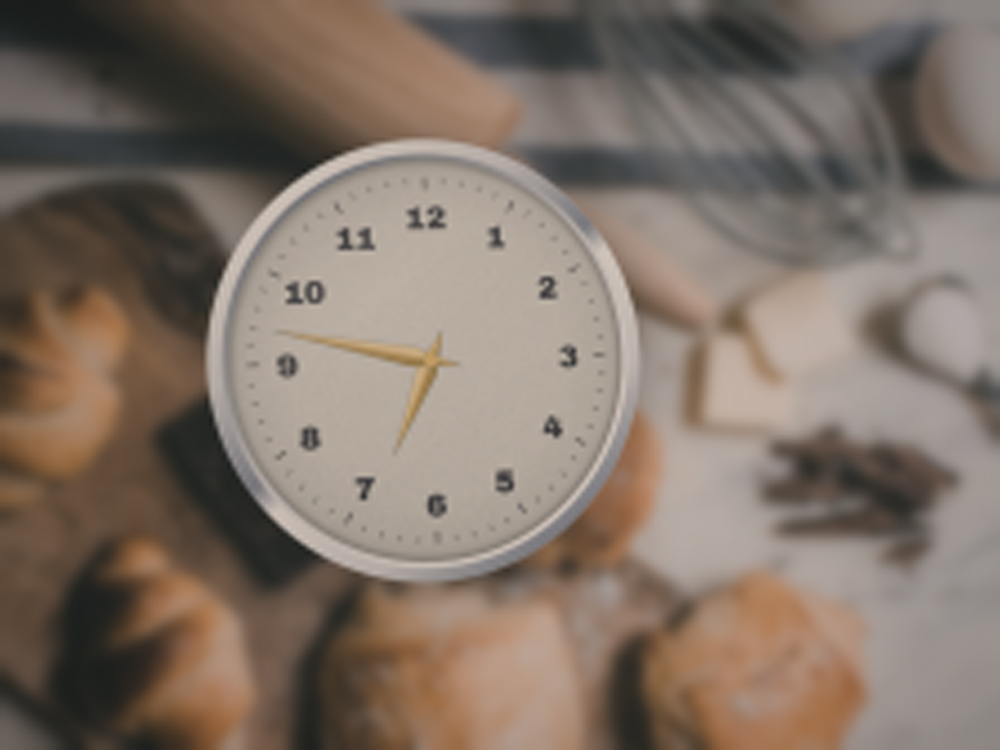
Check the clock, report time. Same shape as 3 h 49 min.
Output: 6 h 47 min
